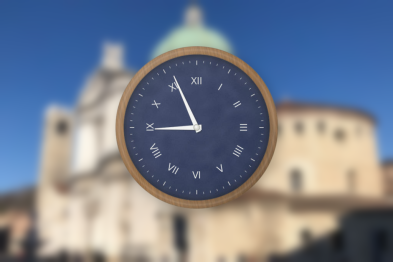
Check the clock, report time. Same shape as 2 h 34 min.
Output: 8 h 56 min
